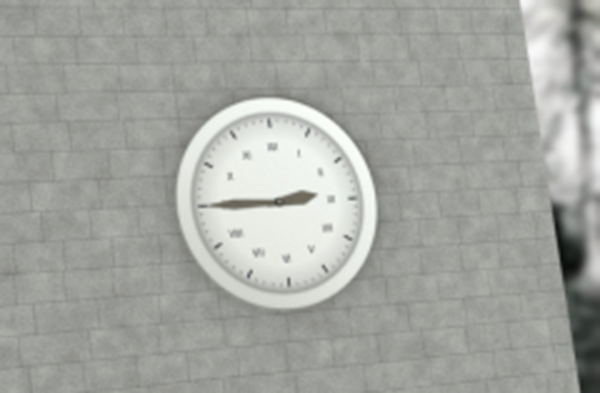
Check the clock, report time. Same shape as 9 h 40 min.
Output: 2 h 45 min
